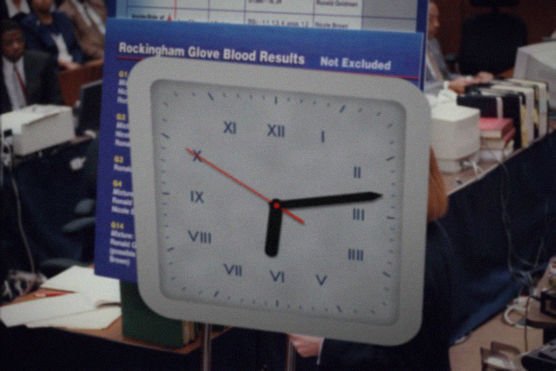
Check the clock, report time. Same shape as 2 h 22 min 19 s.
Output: 6 h 12 min 50 s
